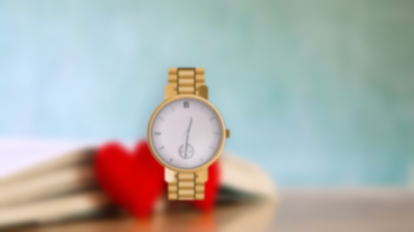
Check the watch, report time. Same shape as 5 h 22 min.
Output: 12 h 31 min
